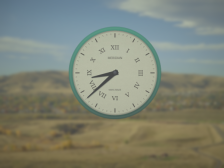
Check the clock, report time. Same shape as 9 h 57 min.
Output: 8 h 38 min
